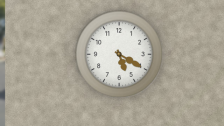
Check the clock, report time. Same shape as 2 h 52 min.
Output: 5 h 20 min
